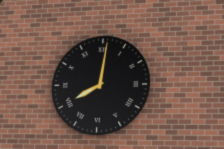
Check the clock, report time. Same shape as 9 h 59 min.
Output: 8 h 01 min
